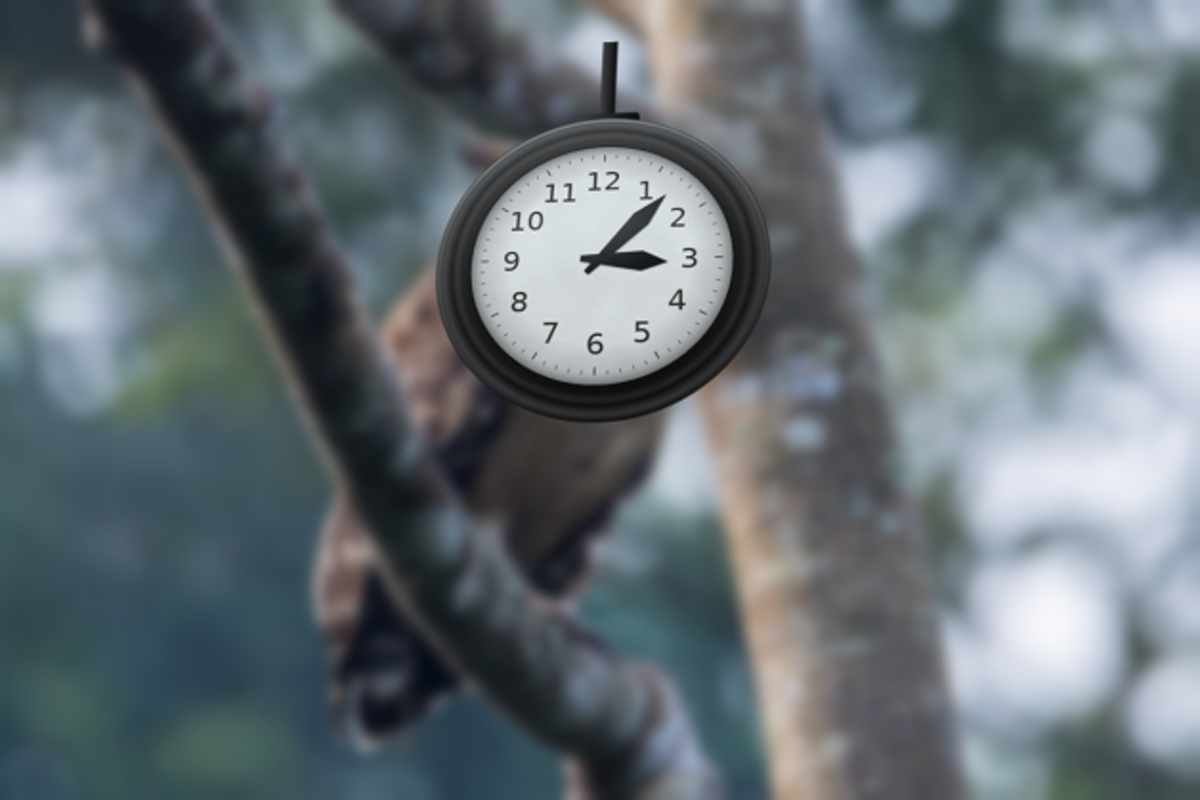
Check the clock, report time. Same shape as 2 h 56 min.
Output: 3 h 07 min
